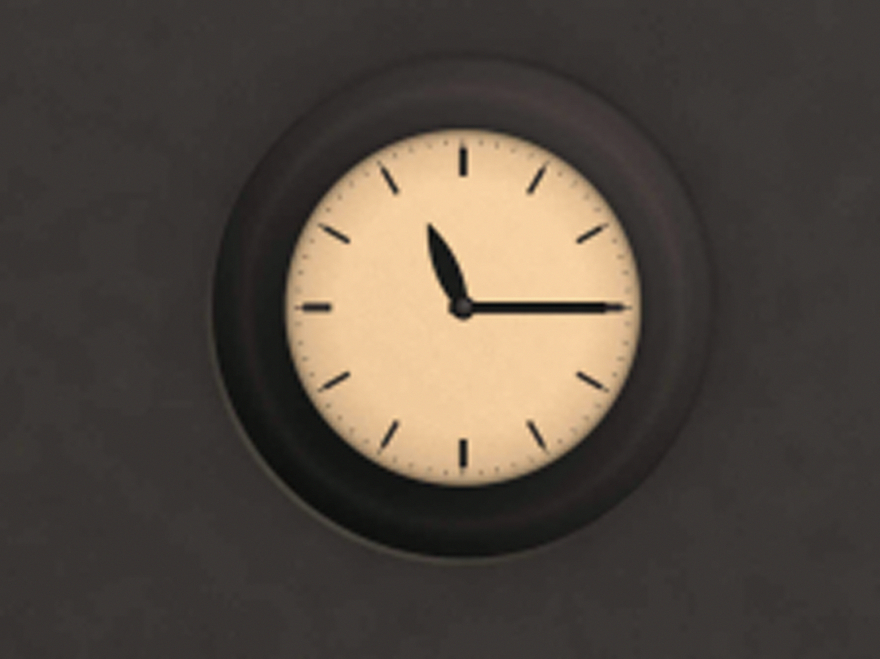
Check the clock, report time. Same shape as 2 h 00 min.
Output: 11 h 15 min
